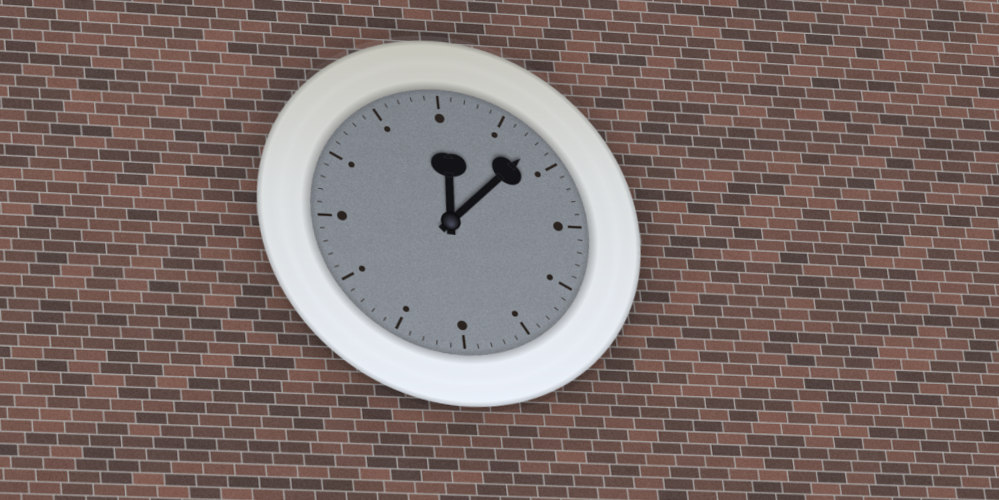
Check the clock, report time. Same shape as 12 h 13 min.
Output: 12 h 08 min
